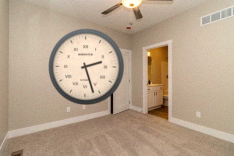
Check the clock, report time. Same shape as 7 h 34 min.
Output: 2 h 27 min
